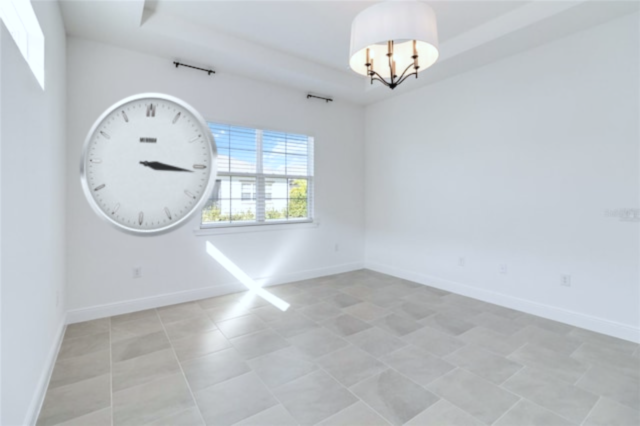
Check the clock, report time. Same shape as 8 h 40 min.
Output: 3 h 16 min
